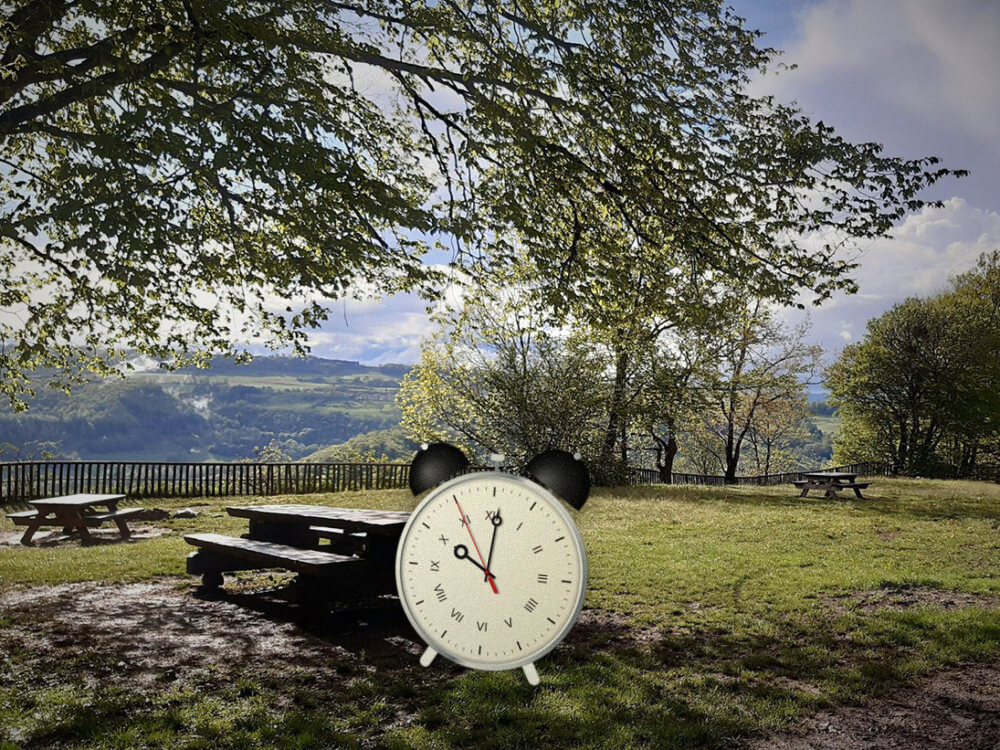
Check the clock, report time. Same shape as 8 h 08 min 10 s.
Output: 10 h 00 min 55 s
